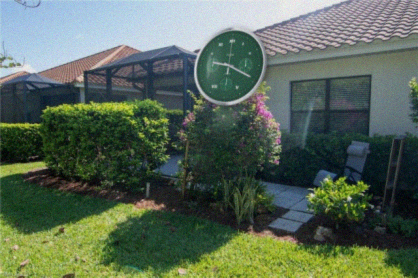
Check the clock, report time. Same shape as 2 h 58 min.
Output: 9 h 19 min
